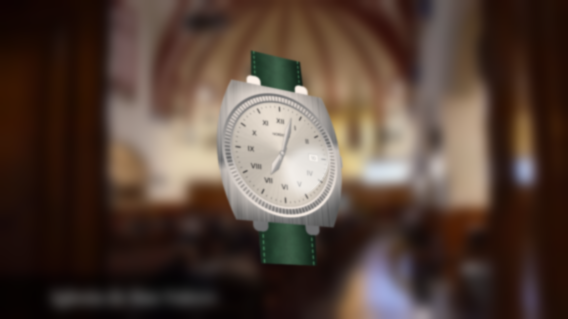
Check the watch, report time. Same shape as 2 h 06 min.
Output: 7 h 03 min
